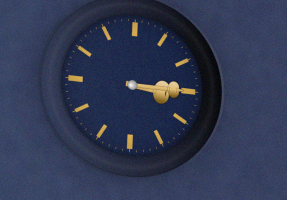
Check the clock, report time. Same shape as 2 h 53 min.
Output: 3 h 15 min
